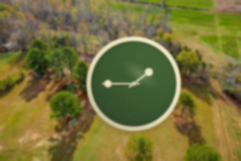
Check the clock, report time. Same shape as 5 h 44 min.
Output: 1 h 45 min
